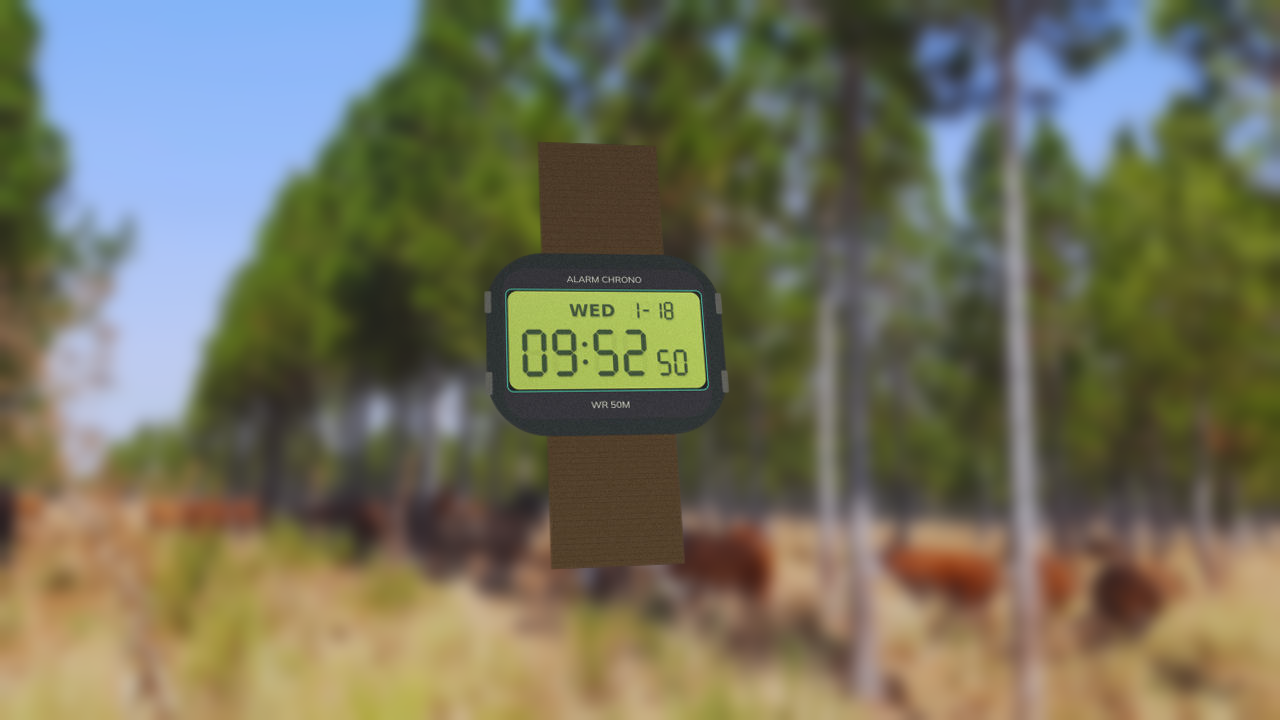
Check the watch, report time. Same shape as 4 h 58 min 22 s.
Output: 9 h 52 min 50 s
